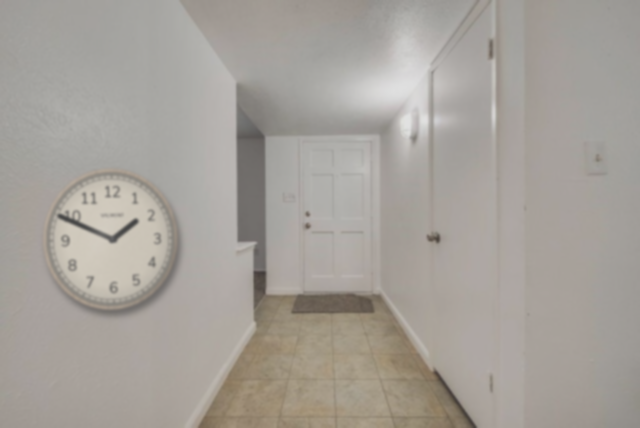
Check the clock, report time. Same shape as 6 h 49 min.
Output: 1 h 49 min
